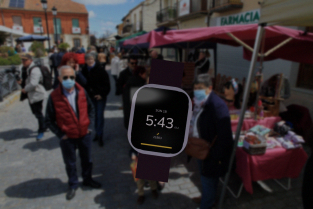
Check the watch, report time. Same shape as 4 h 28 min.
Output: 5 h 43 min
